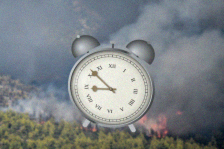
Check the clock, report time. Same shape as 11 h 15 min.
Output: 8 h 52 min
